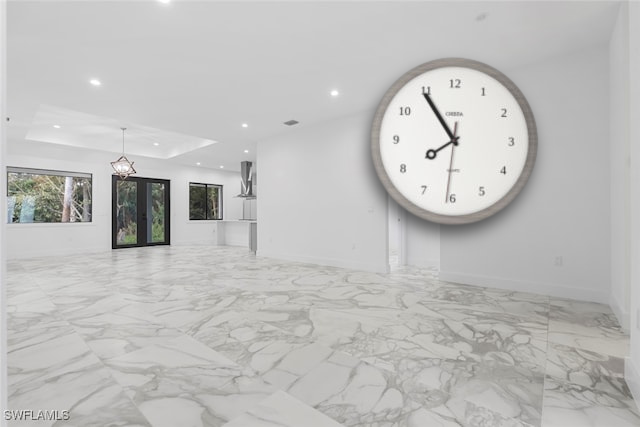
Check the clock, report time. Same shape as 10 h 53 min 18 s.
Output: 7 h 54 min 31 s
